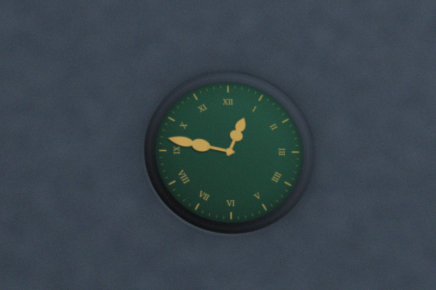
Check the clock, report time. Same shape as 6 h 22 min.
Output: 12 h 47 min
